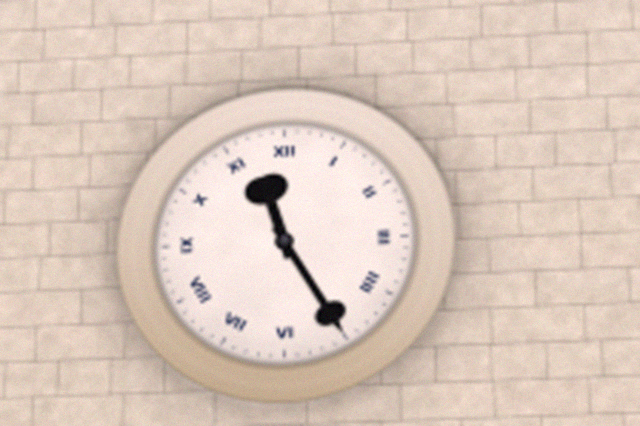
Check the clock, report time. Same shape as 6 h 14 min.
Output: 11 h 25 min
